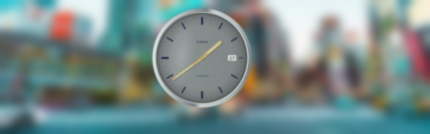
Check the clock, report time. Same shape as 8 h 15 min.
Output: 1 h 39 min
